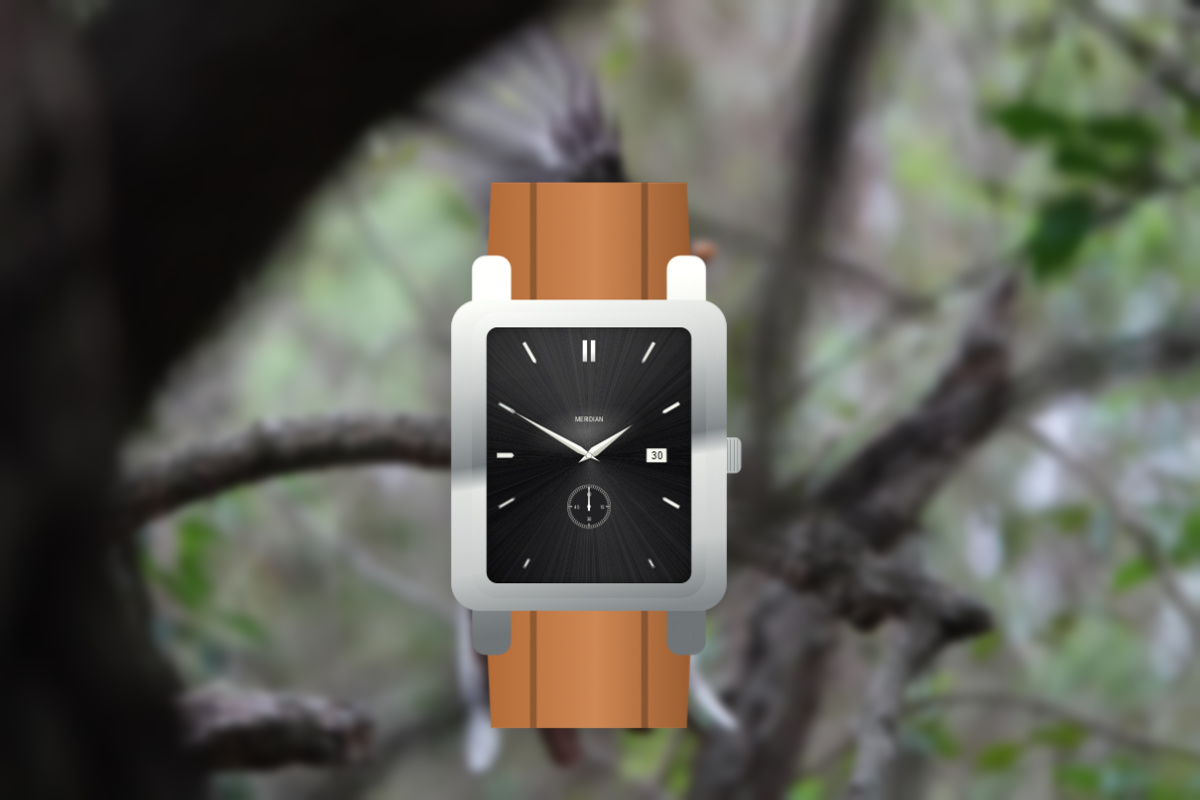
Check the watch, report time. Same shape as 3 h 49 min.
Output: 1 h 50 min
